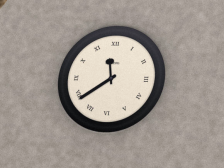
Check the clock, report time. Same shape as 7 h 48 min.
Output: 11 h 39 min
